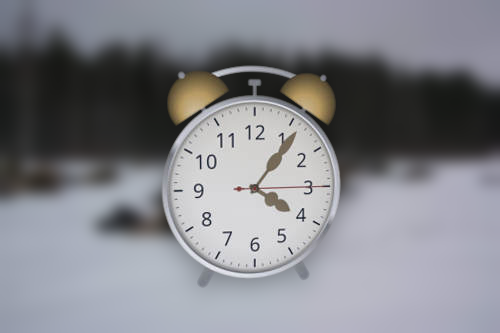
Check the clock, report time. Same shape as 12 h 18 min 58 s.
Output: 4 h 06 min 15 s
